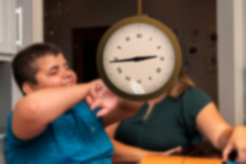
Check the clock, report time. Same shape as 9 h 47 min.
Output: 2 h 44 min
